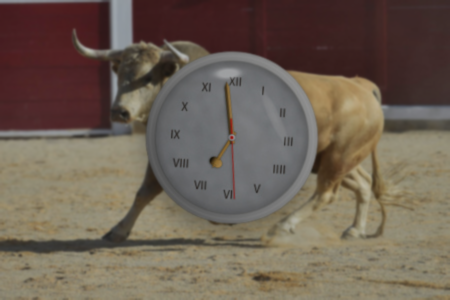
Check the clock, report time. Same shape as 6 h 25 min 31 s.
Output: 6 h 58 min 29 s
